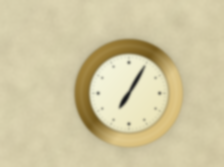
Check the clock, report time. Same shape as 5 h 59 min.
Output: 7 h 05 min
